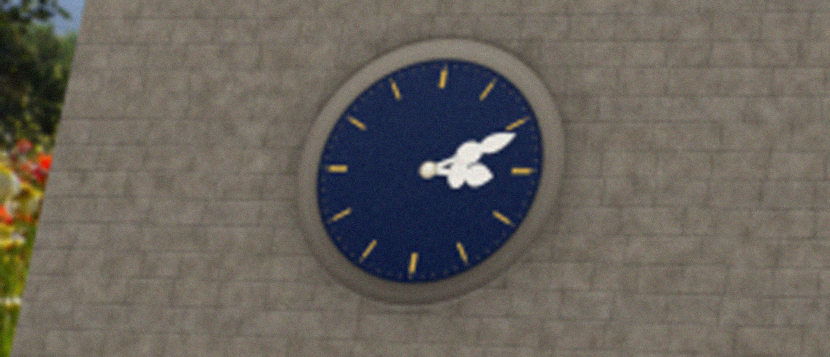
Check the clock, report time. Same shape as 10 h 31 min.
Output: 3 h 11 min
